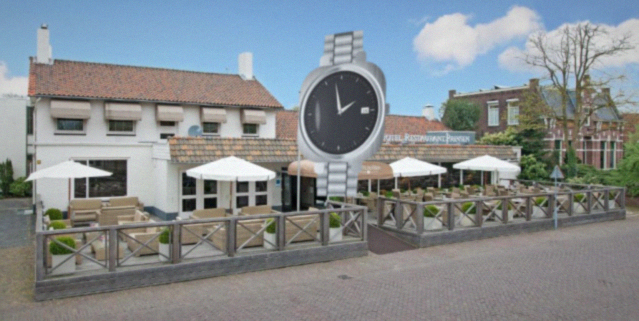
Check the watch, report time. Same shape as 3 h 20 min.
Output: 1 h 58 min
